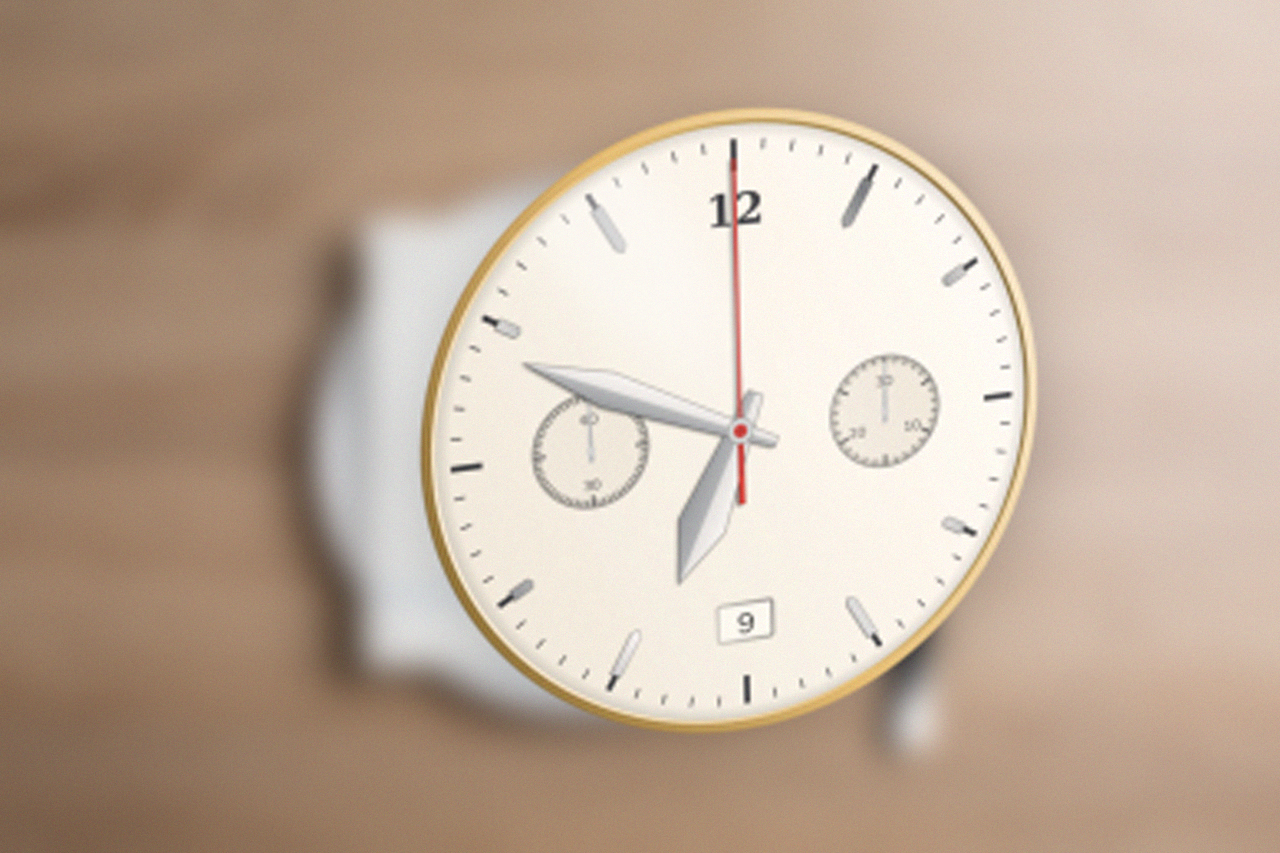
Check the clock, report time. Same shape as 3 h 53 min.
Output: 6 h 49 min
